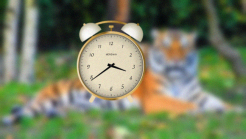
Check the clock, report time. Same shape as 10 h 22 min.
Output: 3 h 39 min
